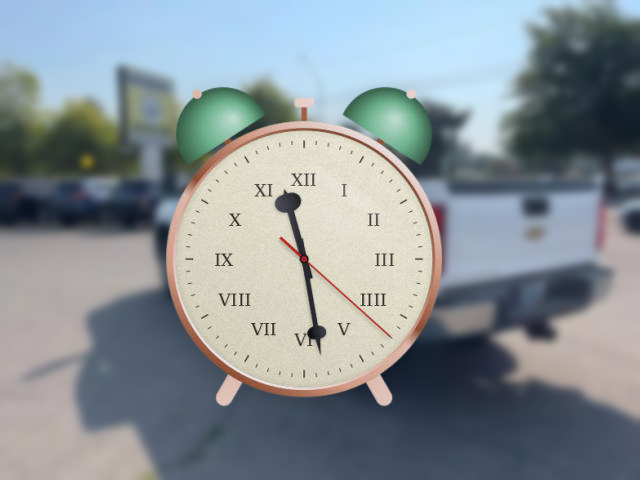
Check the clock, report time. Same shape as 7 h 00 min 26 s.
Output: 11 h 28 min 22 s
